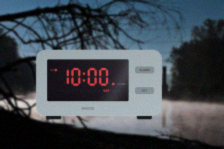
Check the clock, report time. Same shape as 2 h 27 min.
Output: 10 h 00 min
